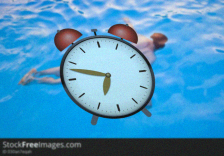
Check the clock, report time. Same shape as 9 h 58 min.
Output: 6 h 48 min
